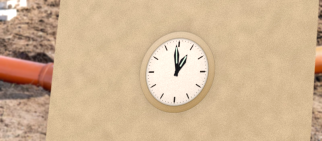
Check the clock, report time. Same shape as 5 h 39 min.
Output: 12 h 59 min
